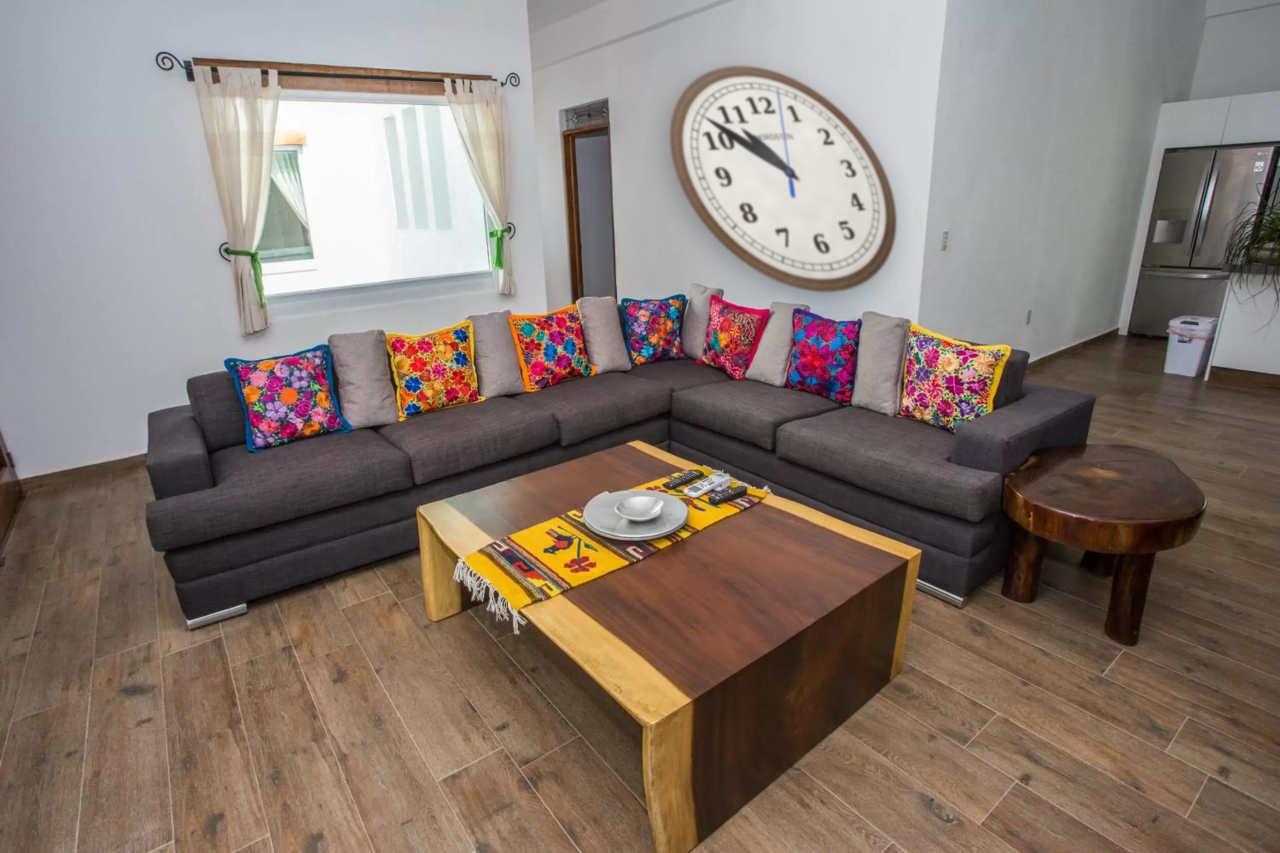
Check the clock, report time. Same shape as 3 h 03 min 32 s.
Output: 10 h 52 min 03 s
